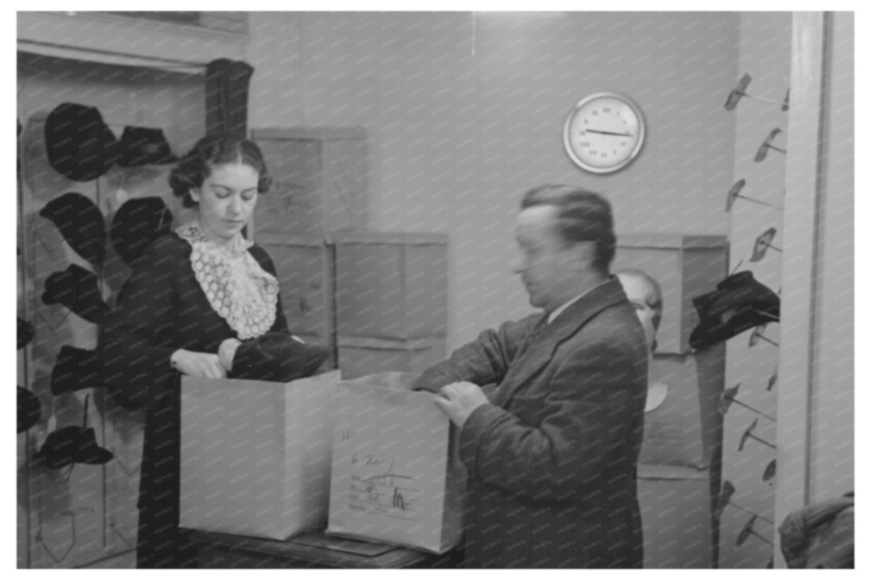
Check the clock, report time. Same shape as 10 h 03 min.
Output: 9 h 16 min
